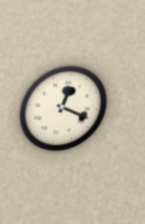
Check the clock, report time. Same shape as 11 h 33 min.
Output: 12 h 18 min
